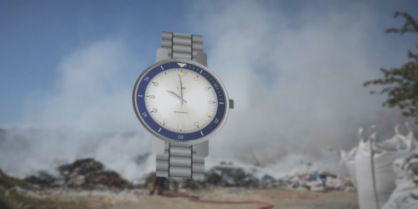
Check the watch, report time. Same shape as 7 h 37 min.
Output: 9 h 59 min
